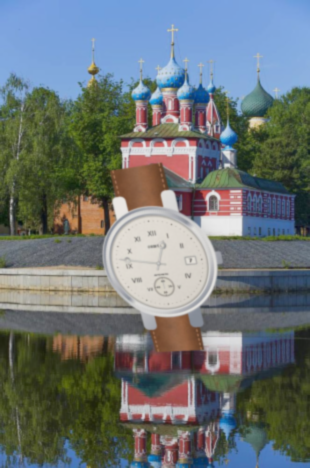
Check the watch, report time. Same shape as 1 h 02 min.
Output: 12 h 47 min
